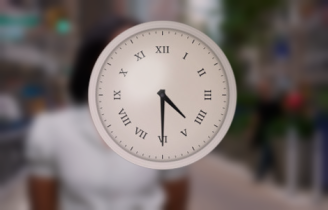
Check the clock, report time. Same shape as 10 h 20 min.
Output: 4 h 30 min
